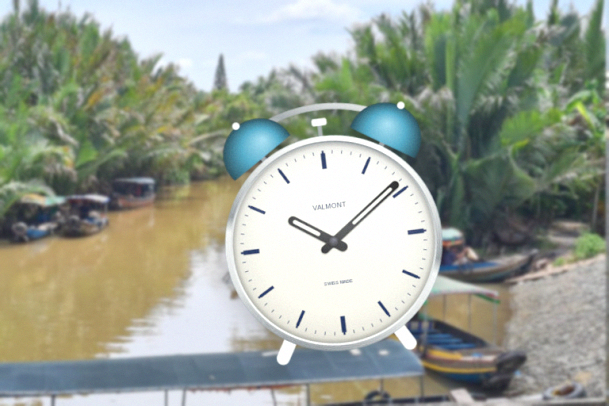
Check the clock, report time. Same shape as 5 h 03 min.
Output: 10 h 09 min
